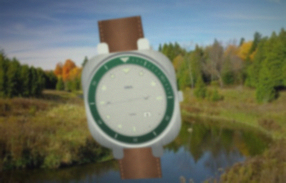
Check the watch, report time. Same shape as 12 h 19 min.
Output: 2 h 44 min
